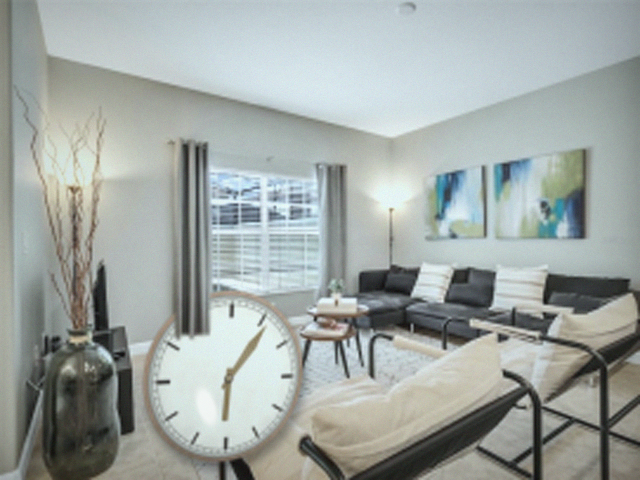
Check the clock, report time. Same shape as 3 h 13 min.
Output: 6 h 06 min
